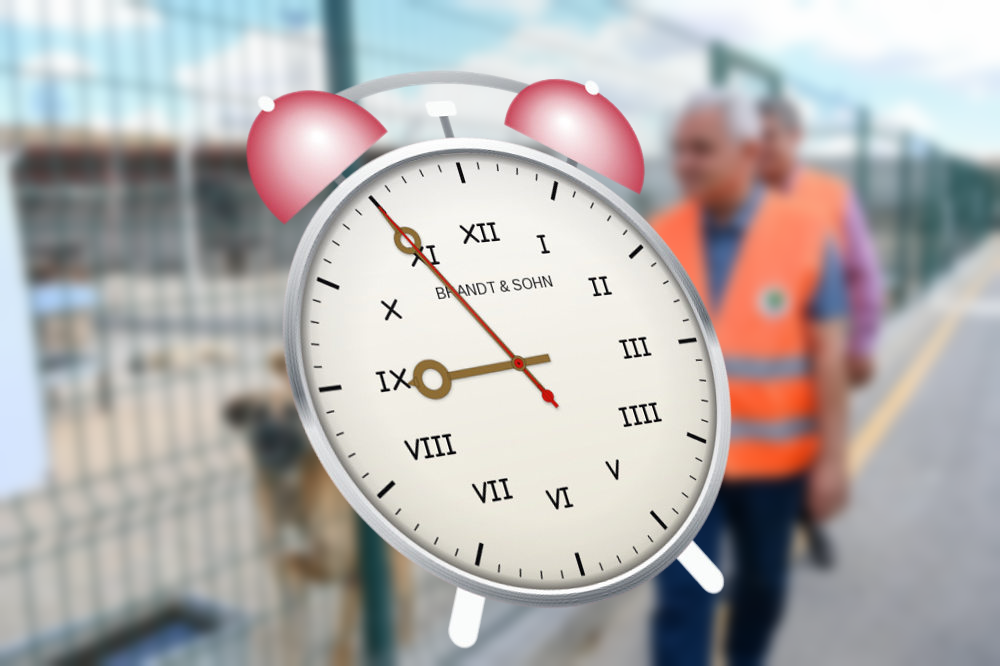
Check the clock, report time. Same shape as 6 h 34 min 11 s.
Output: 8 h 54 min 55 s
